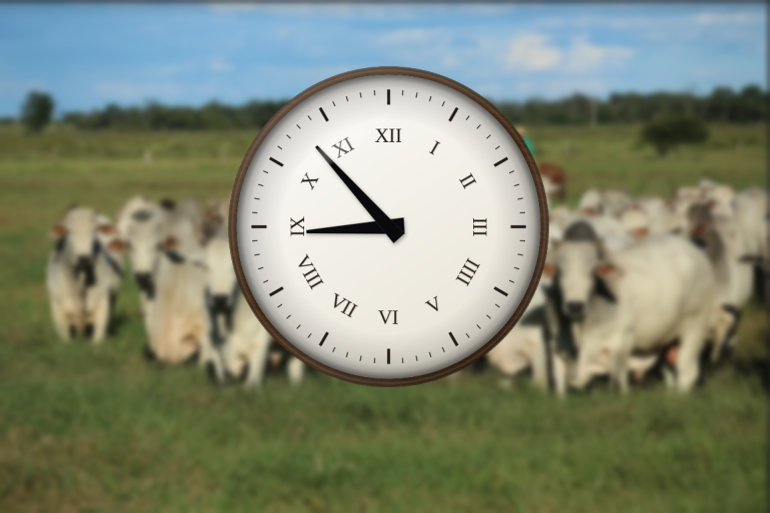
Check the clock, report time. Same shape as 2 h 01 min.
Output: 8 h 53 min
